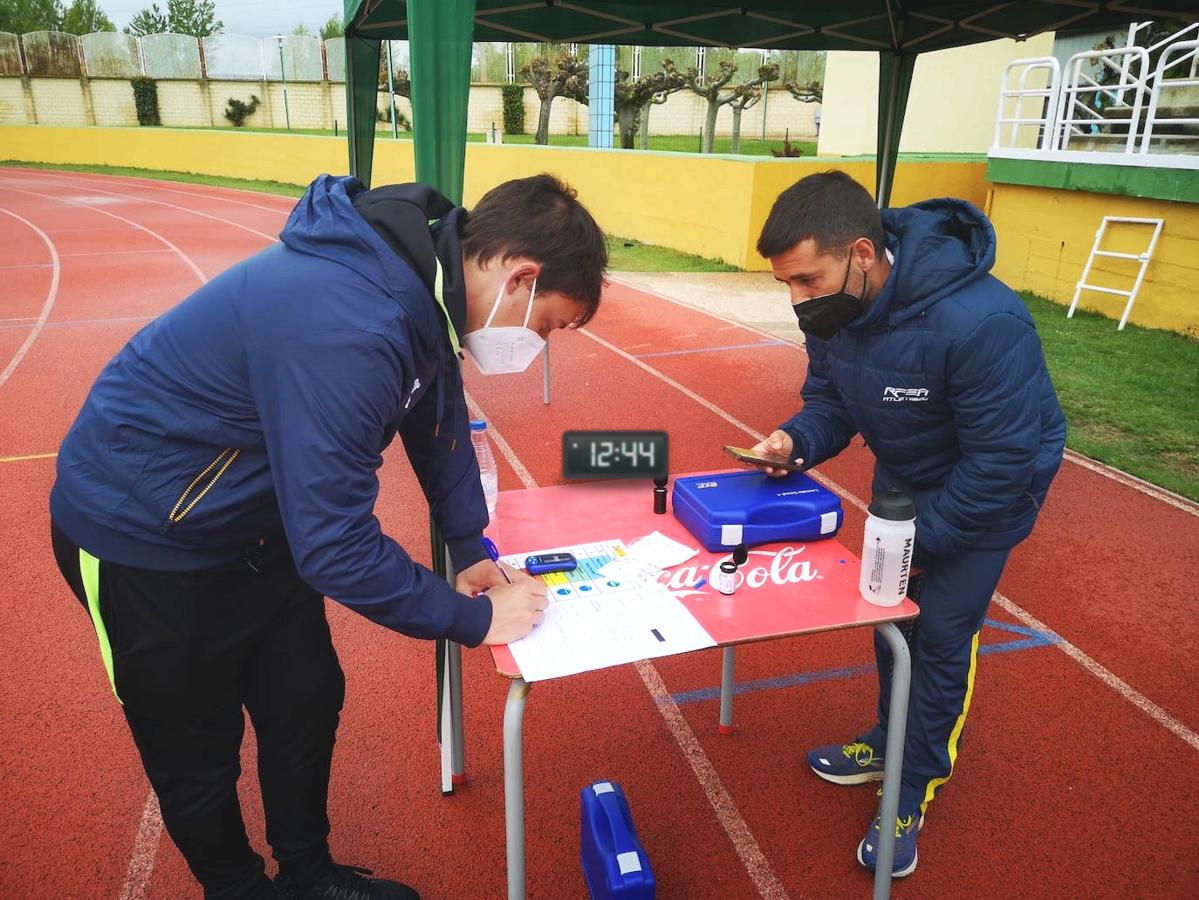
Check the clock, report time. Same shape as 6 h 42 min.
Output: 12 h 44 min
